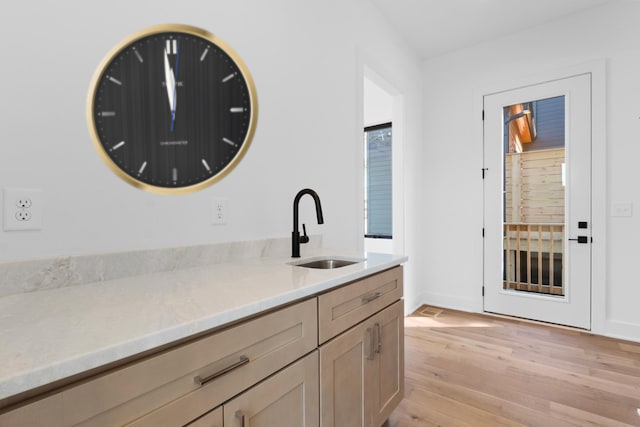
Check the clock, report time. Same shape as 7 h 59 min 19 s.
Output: 11 h 59 min 01 s
